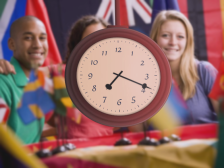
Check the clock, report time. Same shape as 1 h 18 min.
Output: 7 h 19 min
